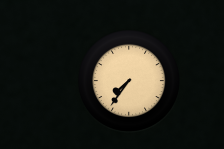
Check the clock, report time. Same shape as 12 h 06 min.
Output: 7 h 36 min
